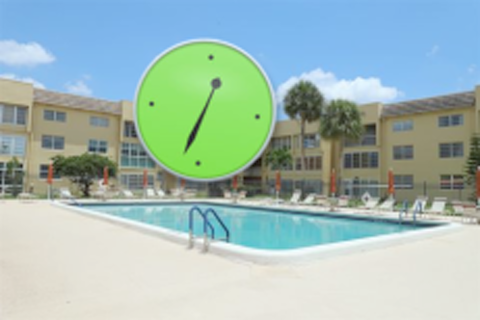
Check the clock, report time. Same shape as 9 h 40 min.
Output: 12 h 33 min
